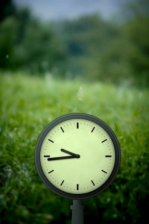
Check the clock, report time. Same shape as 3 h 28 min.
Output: 9 h 44 min
